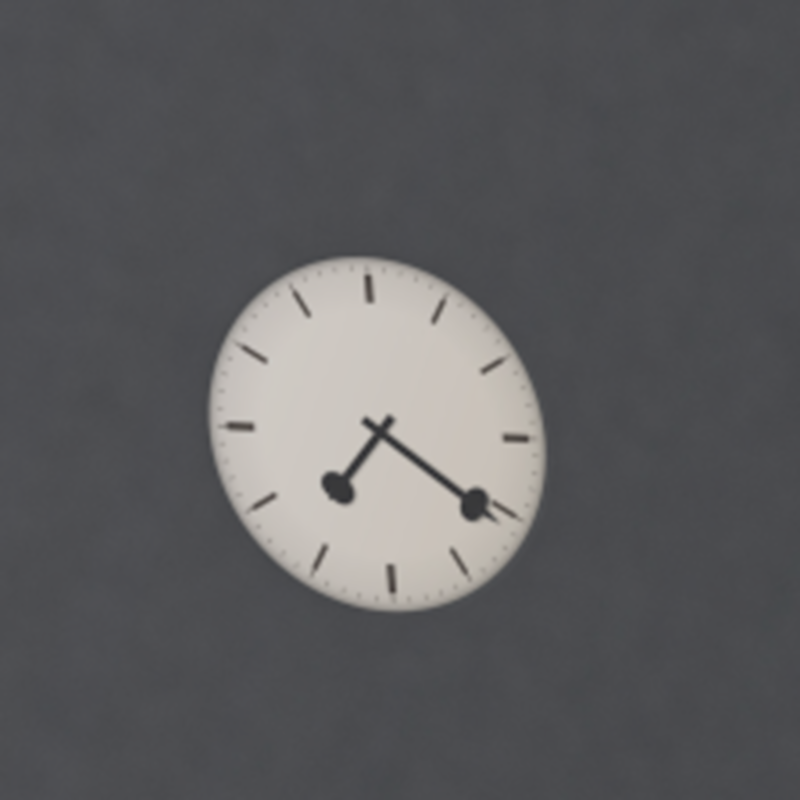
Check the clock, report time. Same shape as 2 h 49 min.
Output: 7 h 21 min
